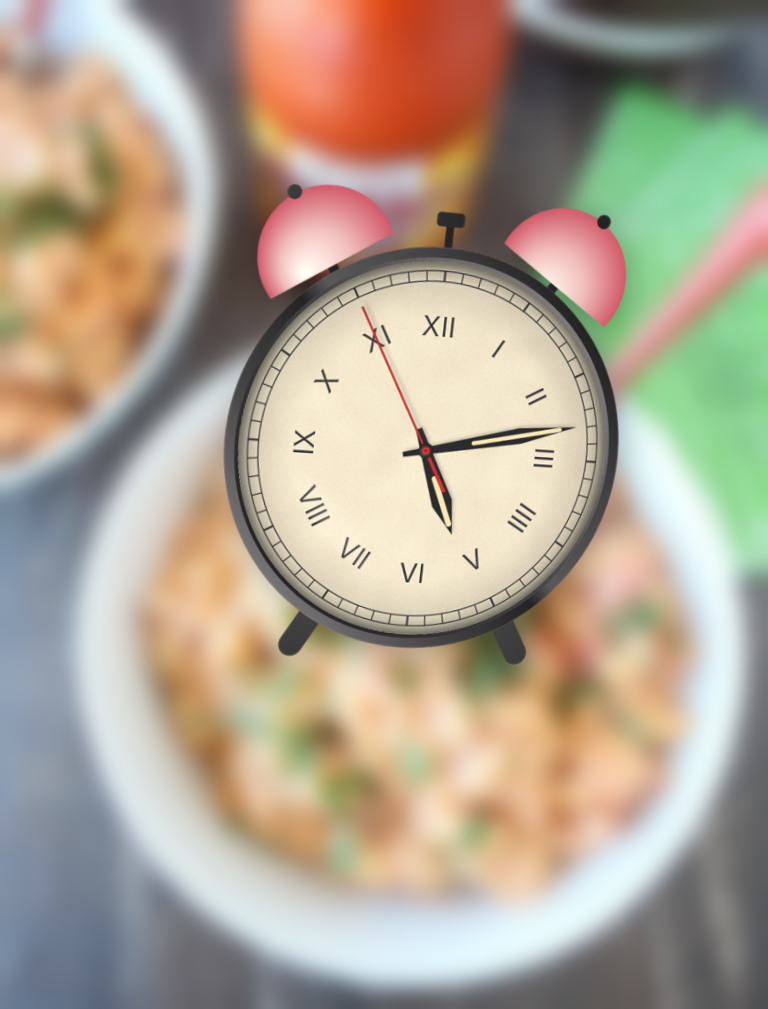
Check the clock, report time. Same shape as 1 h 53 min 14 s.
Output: 5 h 12 min 55 s
